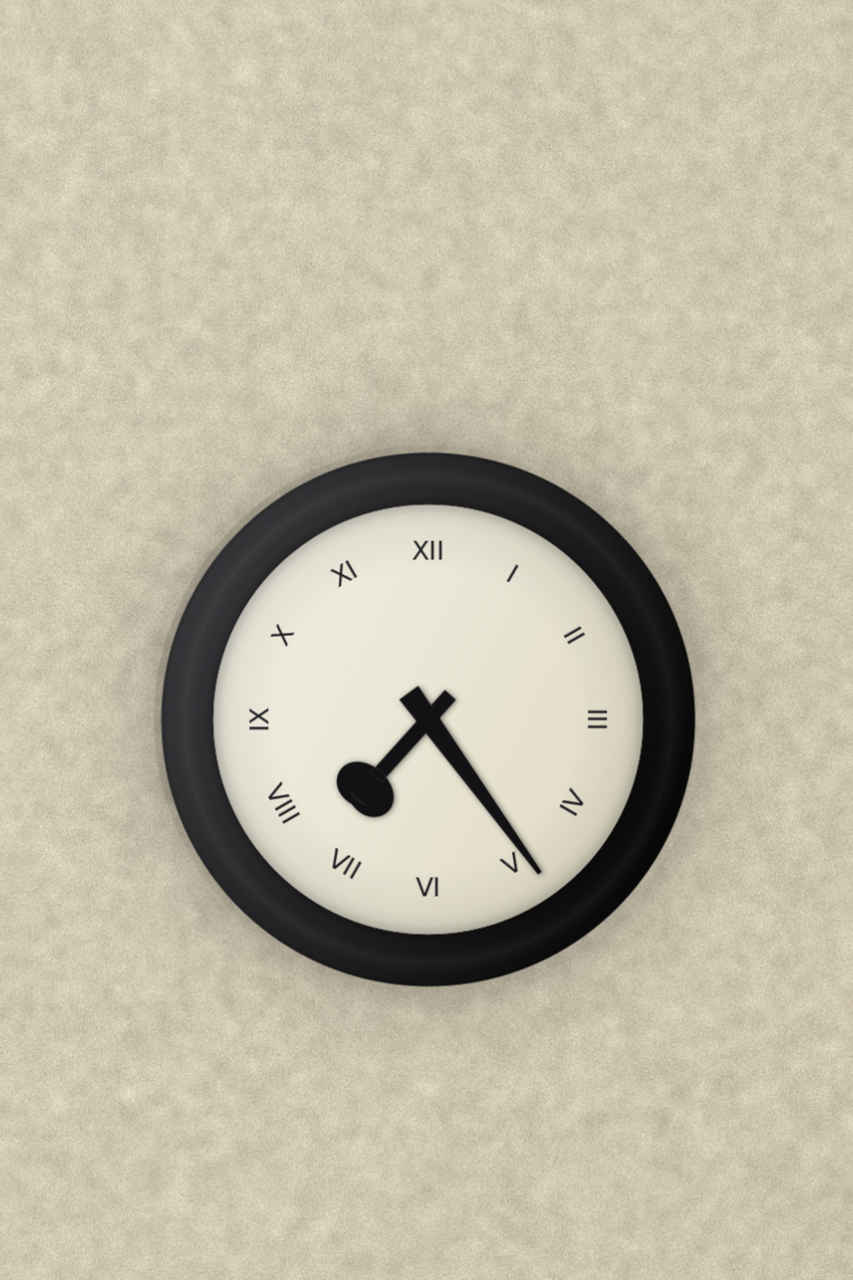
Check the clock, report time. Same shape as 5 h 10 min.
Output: 7 h 24 min
